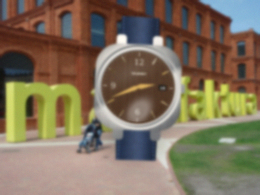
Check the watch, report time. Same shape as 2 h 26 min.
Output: 2 h 41 min
